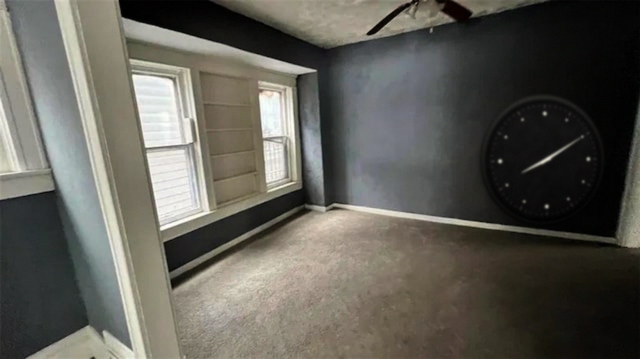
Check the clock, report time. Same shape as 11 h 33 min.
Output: 8 h 10 min
